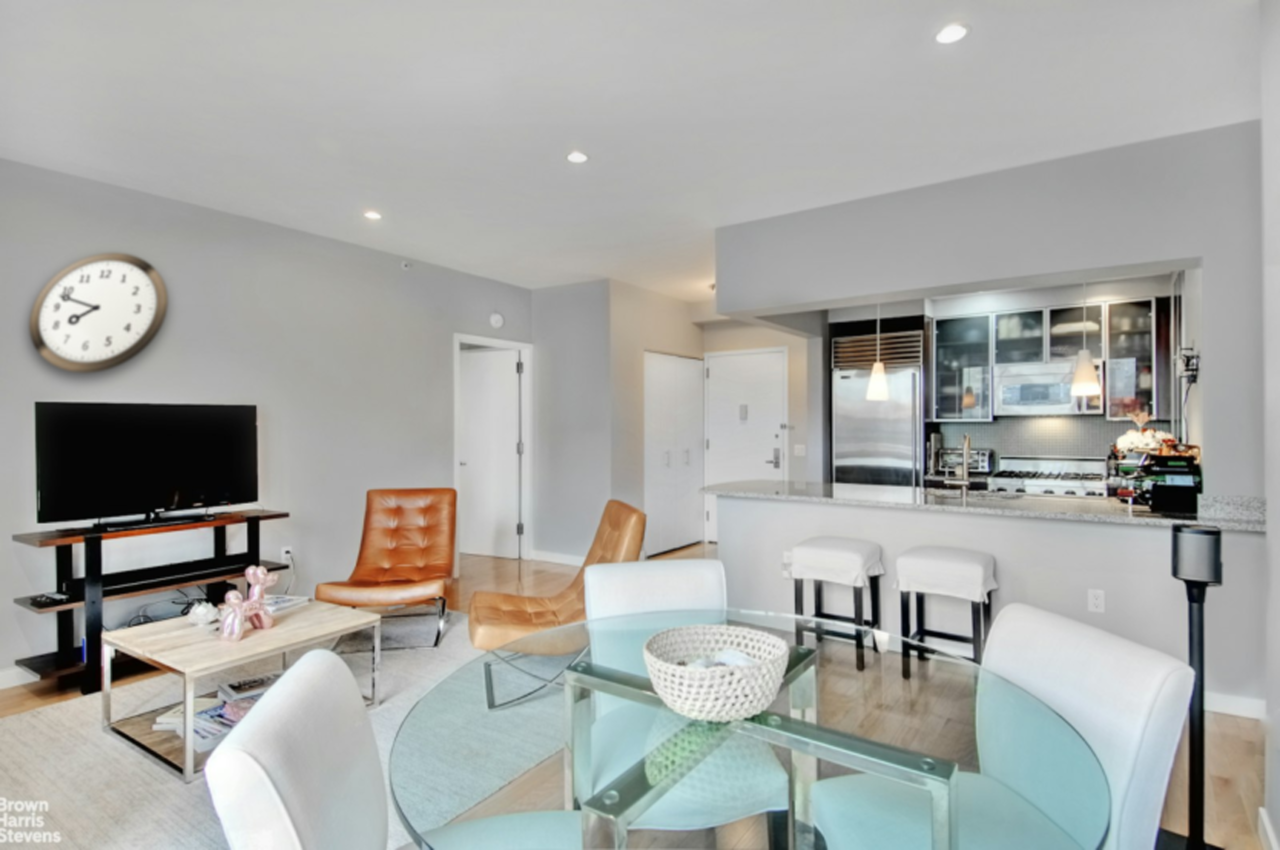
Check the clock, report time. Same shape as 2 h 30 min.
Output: 7 h 48 min
